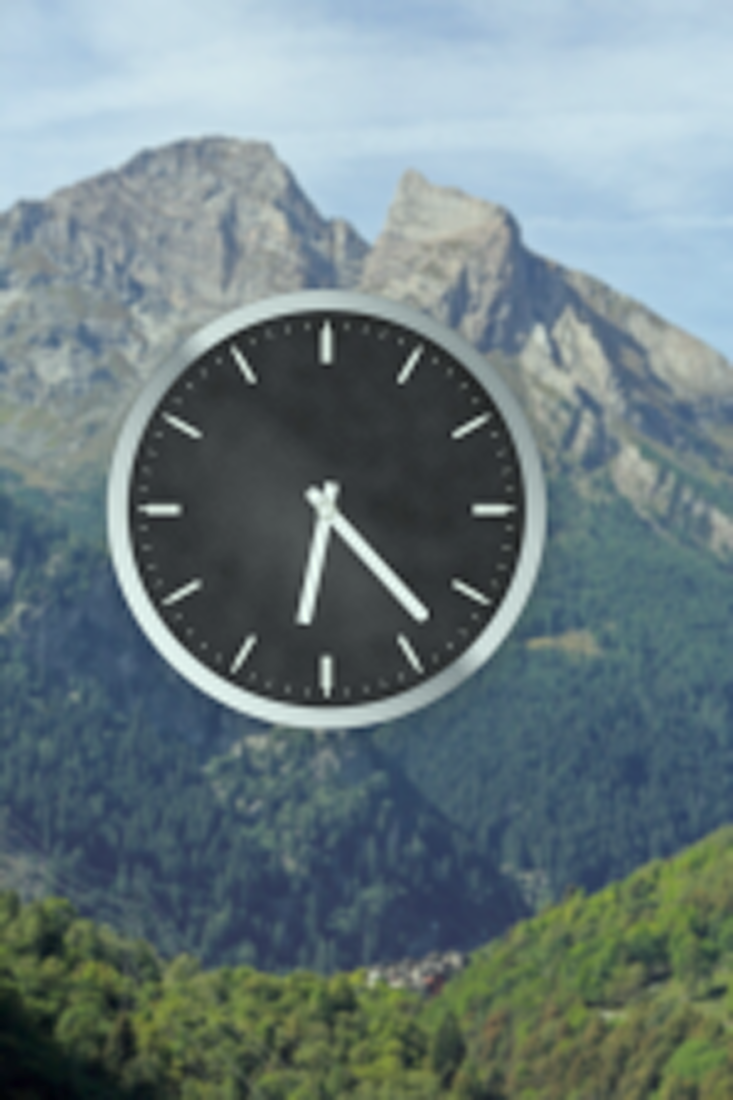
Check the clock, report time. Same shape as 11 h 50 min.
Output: 6 h 23 min
